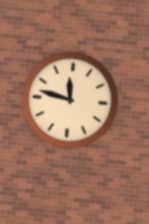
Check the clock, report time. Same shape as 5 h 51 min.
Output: 11 h 47 min
